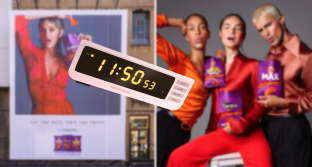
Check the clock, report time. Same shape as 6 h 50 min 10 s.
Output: 11 h 50 min 53 s
